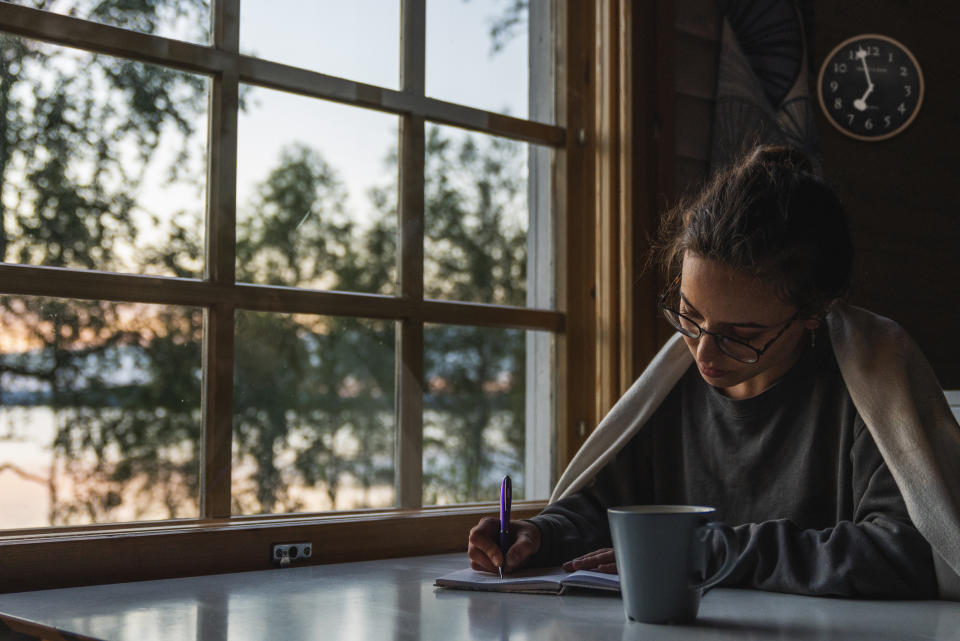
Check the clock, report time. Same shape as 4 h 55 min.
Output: 6 h 57 min
